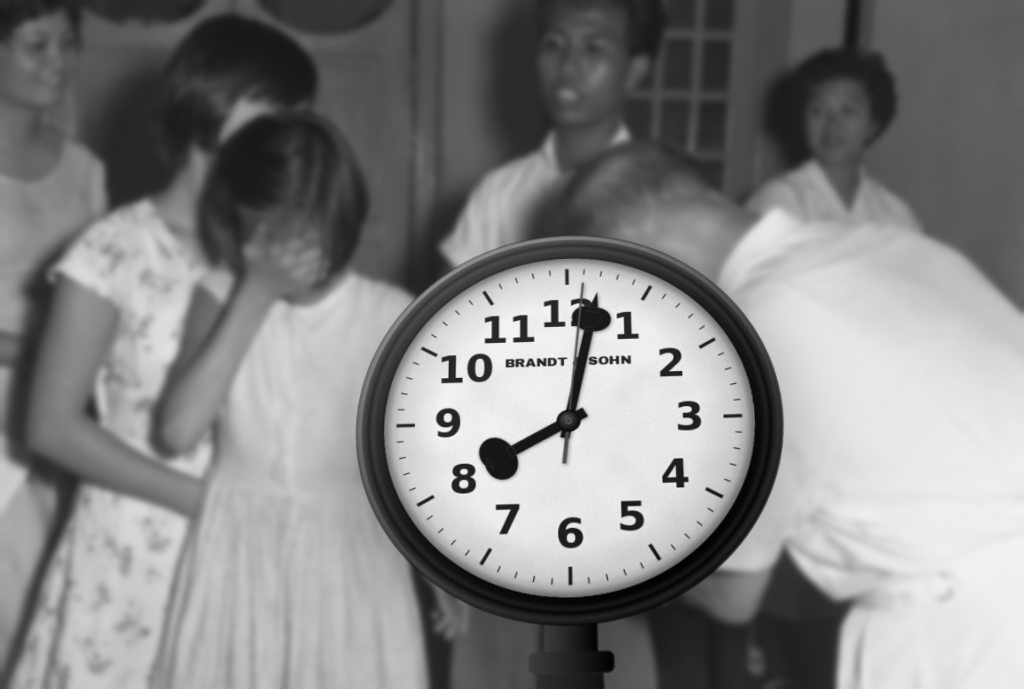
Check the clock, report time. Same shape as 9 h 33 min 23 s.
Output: 8 h 02 min 01 s
